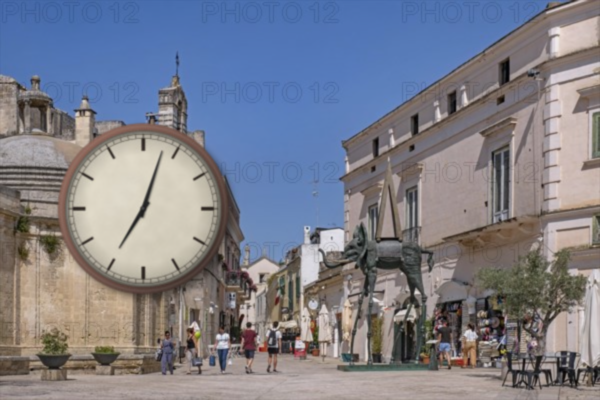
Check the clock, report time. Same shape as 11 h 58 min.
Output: 7 h 03 min
